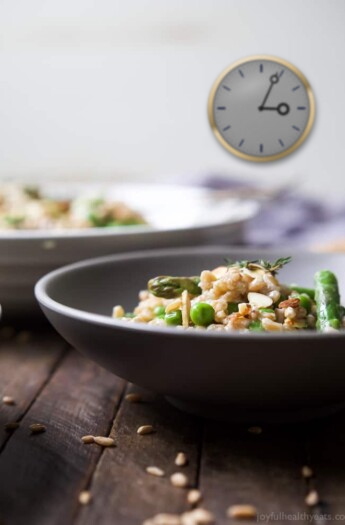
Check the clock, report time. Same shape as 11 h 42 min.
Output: 3 h 04 min
